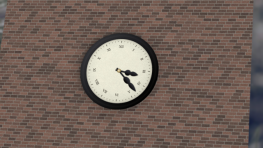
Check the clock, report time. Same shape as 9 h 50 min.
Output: 3 h 23 min
